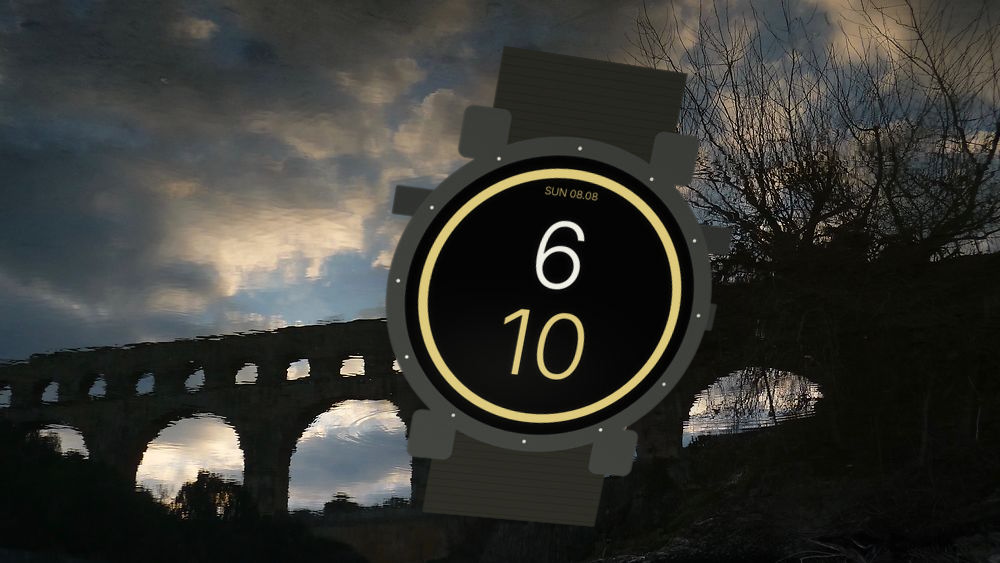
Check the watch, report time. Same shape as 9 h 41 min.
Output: 6 h 10 min
